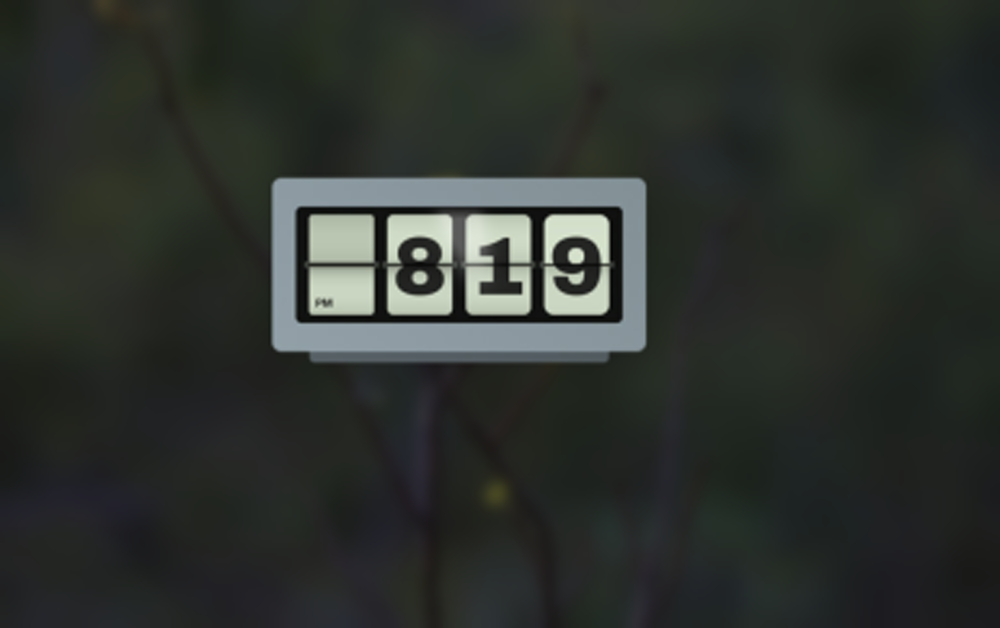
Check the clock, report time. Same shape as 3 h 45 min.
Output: 8 h 19 min
